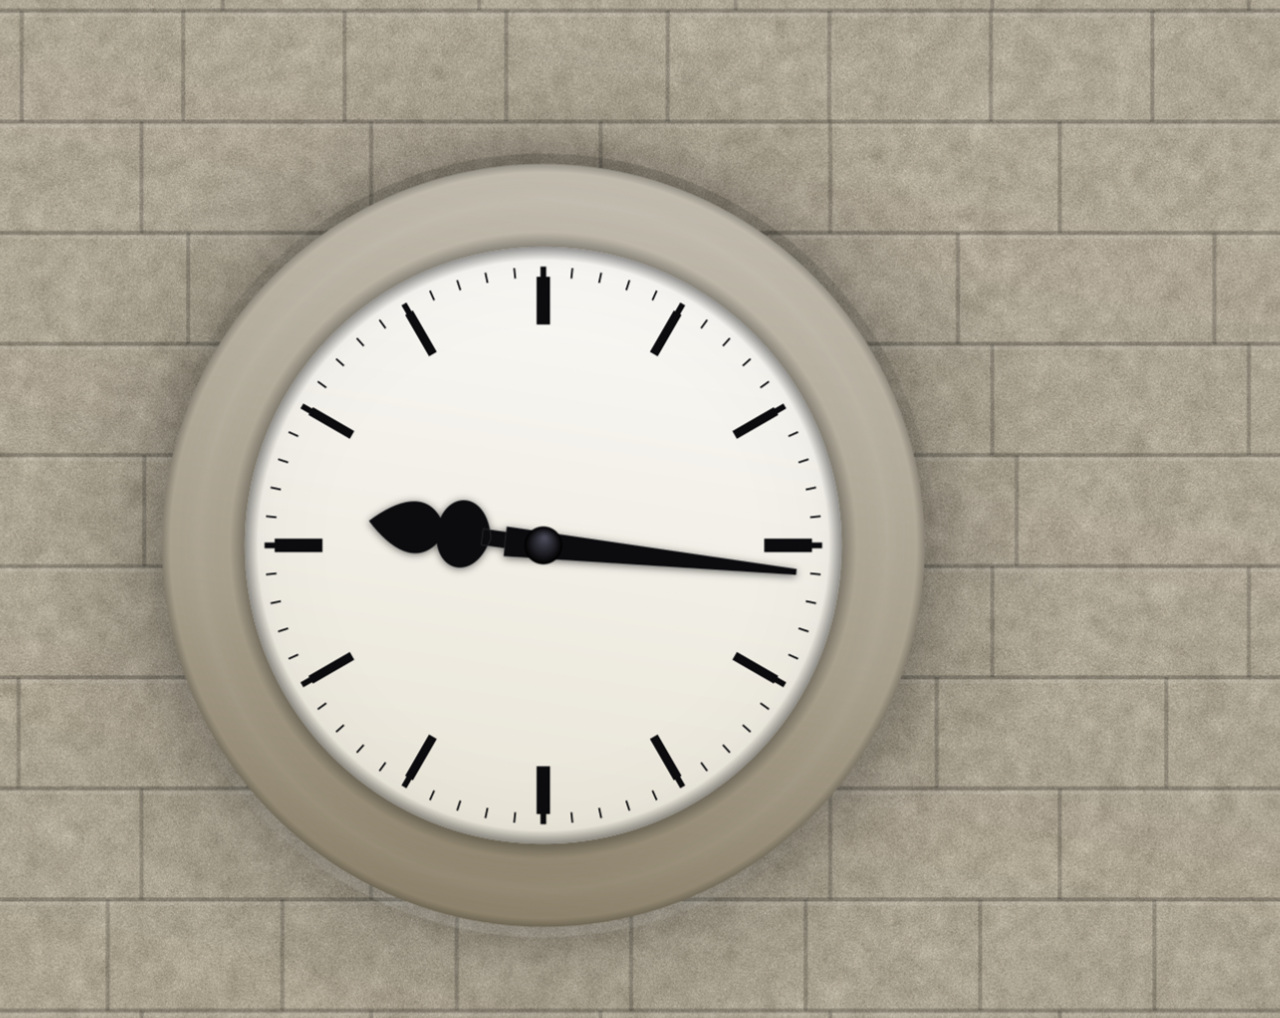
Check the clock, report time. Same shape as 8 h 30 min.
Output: 9 h 16 min
